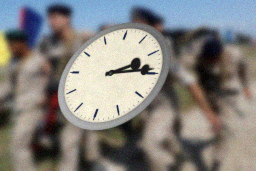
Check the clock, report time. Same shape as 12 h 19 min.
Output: 2 h 14 min
